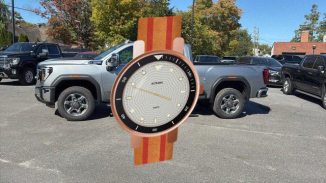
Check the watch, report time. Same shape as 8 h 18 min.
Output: 3 h 49 min
